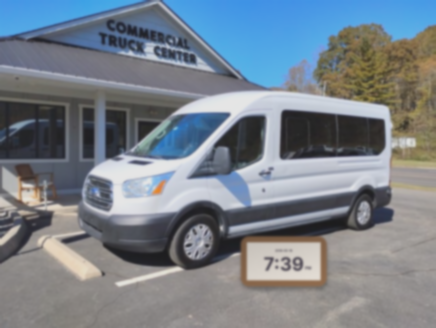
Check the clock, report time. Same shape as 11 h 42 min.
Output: 7 h 39 min
